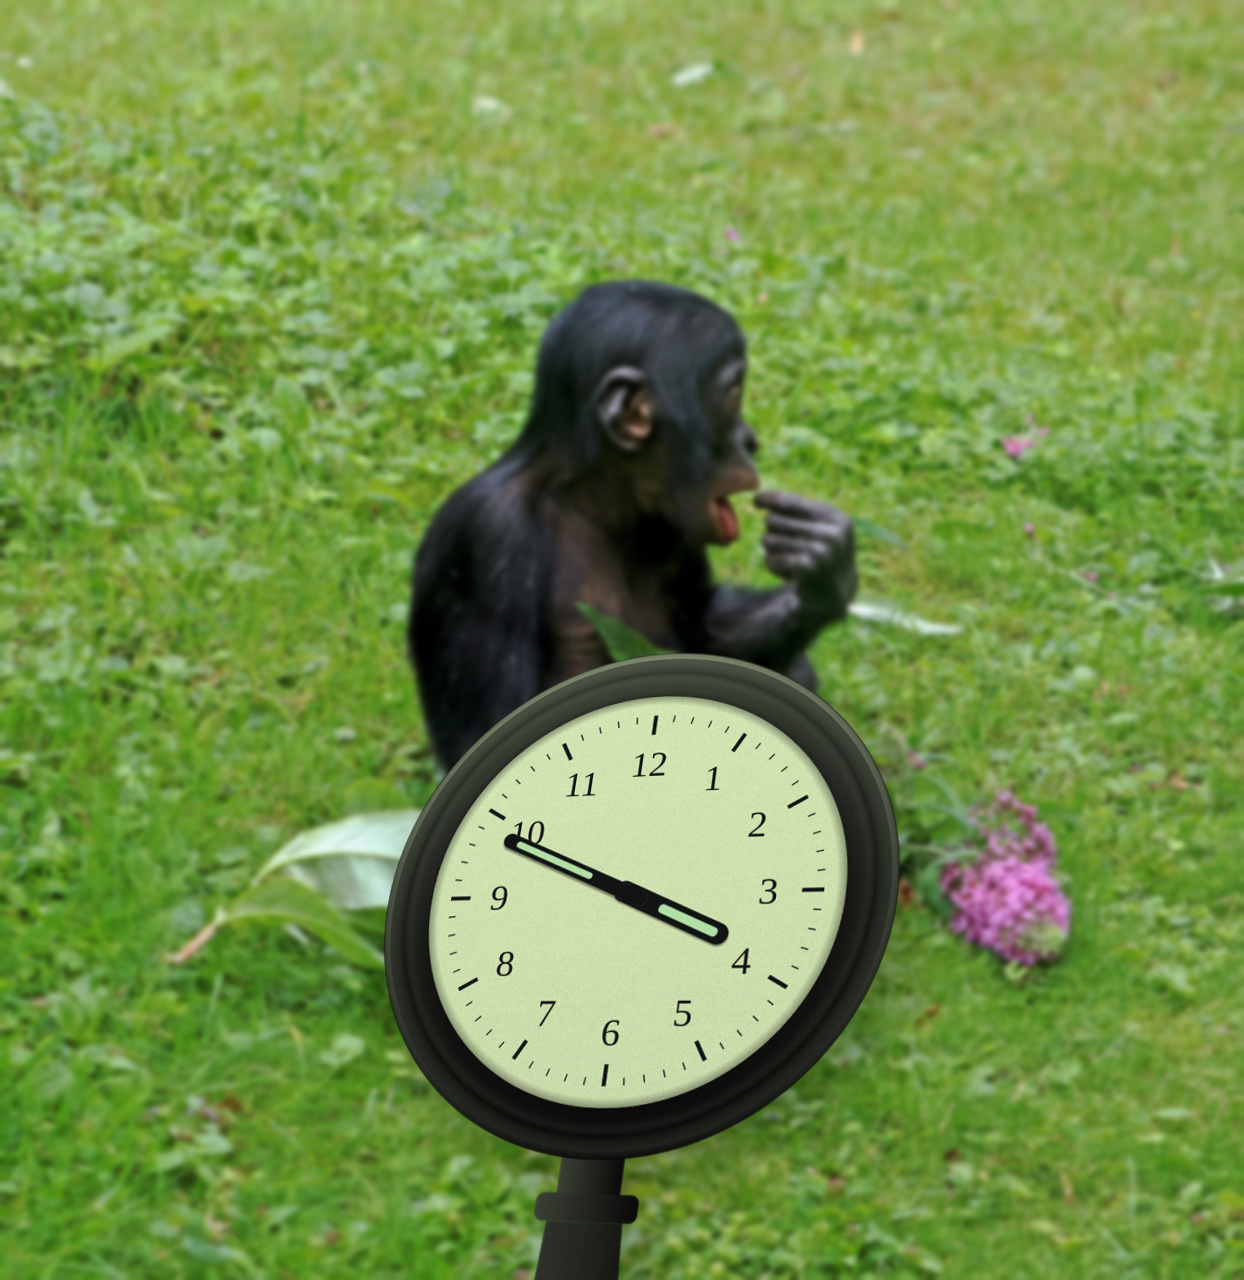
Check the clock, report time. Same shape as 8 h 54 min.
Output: 3 h 49 min
